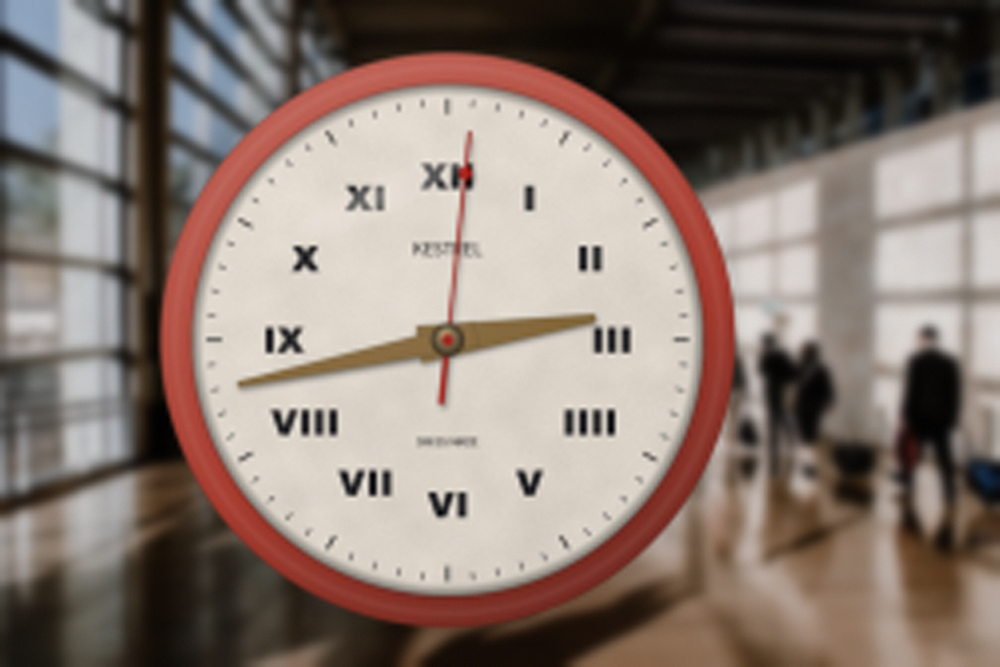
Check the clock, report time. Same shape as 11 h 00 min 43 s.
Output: 2 h 43 min 01 s
